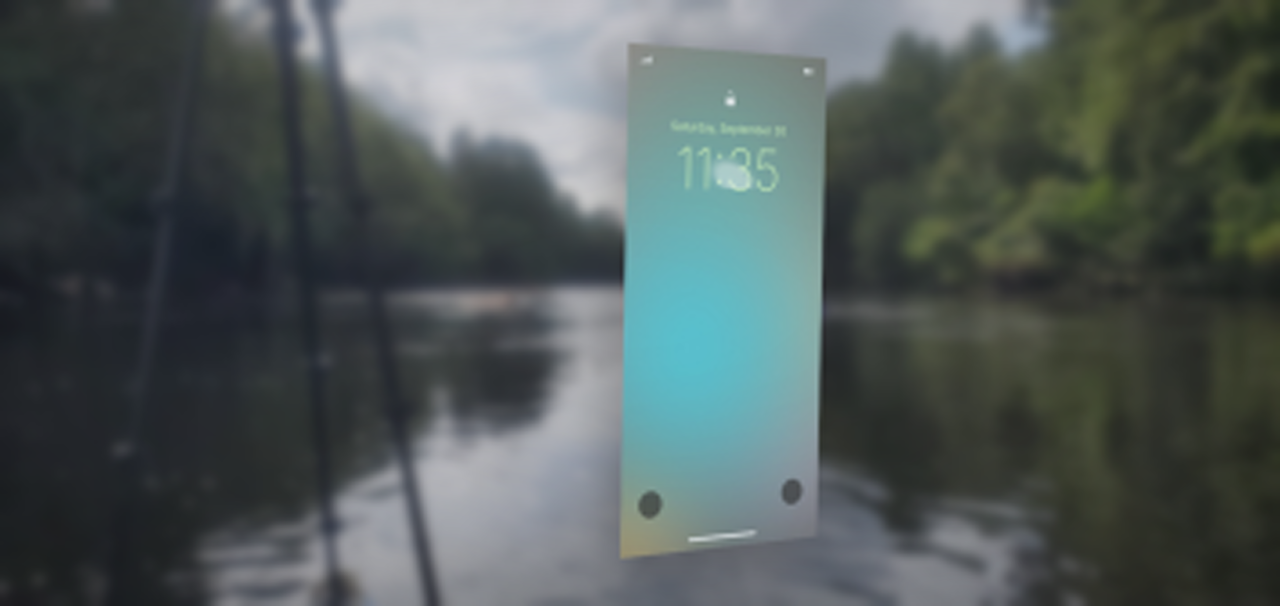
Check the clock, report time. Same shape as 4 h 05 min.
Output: 11 h 35 min
